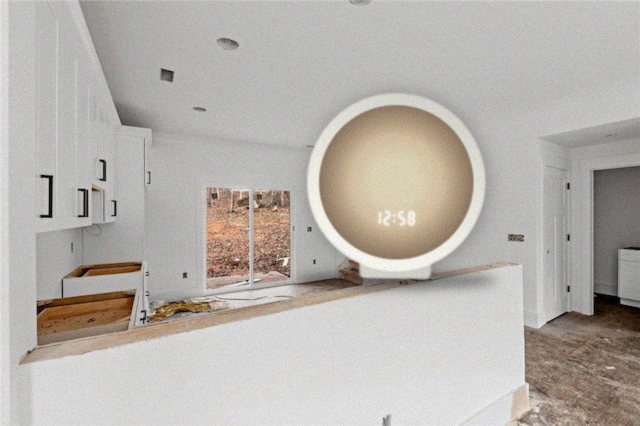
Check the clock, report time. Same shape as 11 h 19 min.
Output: 12 h 58 min
